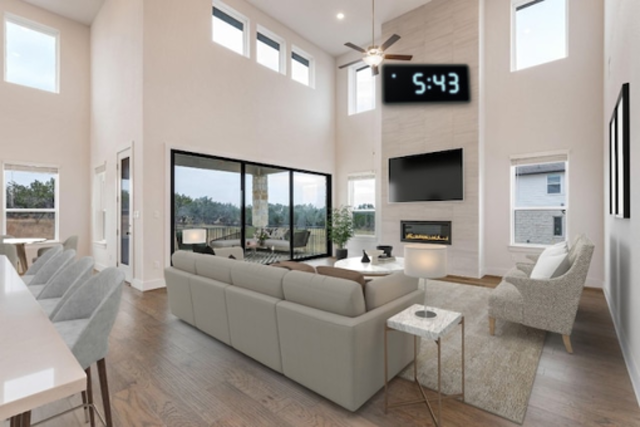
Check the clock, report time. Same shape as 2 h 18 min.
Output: 5 h 43 min
